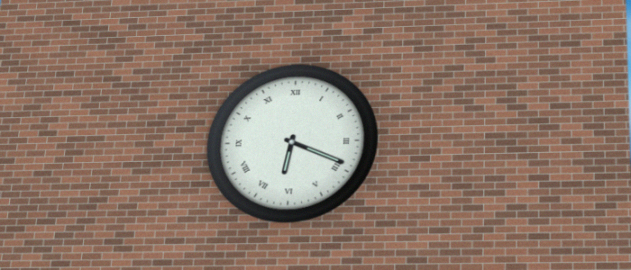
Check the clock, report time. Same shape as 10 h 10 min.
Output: 6 h 19 min
